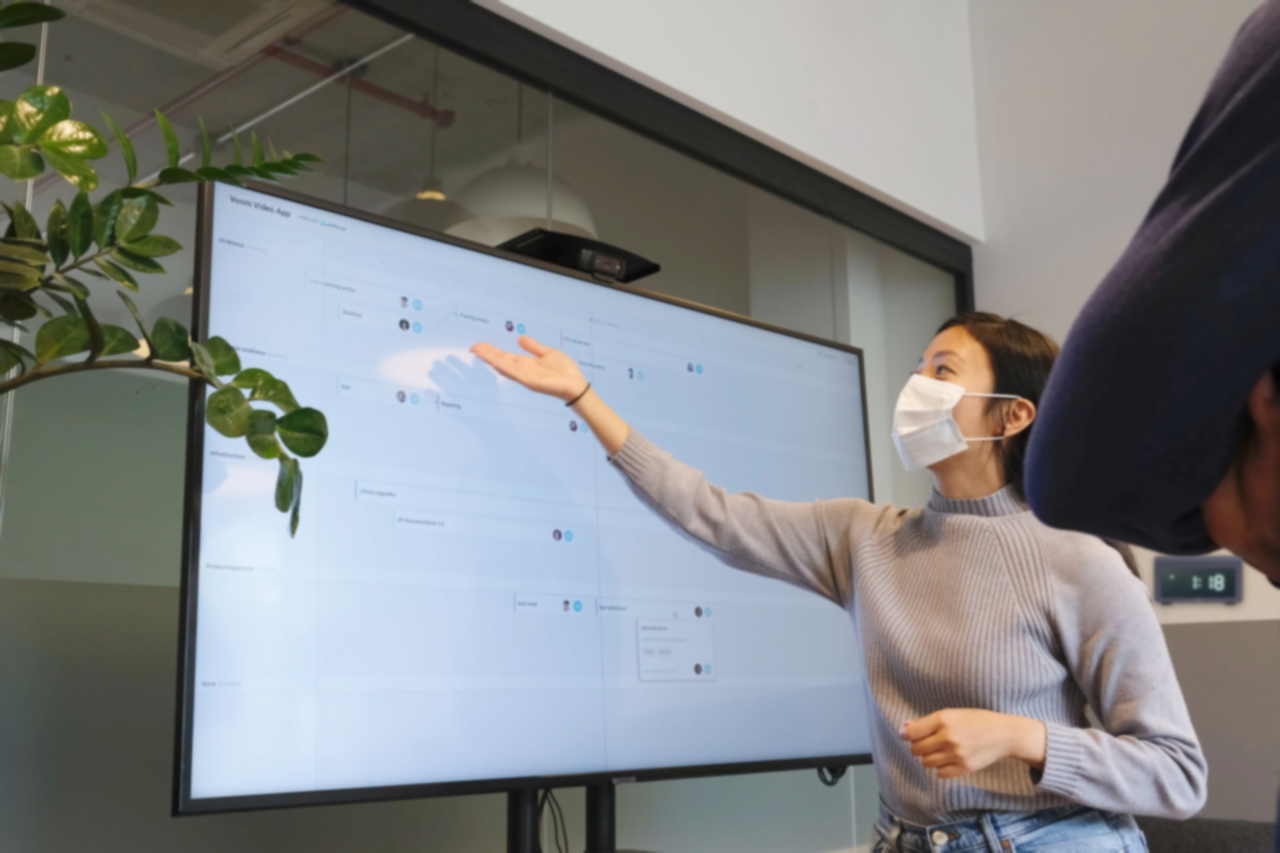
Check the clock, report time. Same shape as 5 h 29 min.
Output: 1 h 18 min
